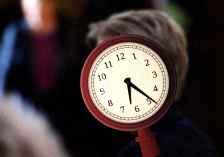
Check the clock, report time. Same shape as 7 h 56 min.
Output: 6 h 24 min
